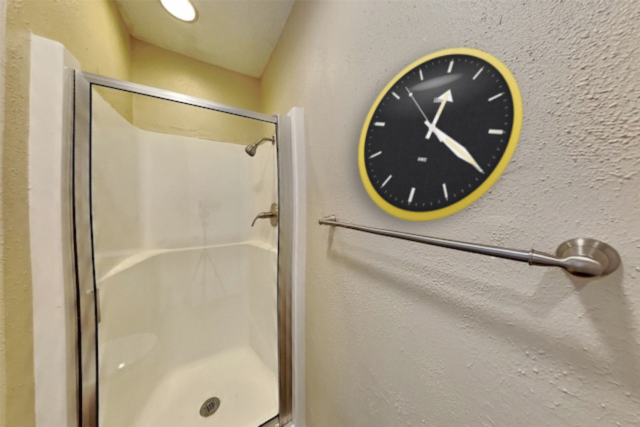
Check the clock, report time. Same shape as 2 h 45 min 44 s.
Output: 12 h 19 min 52 s
